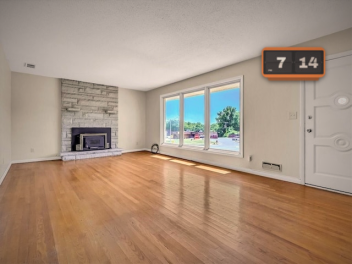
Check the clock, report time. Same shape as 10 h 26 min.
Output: 7 h 14 min
